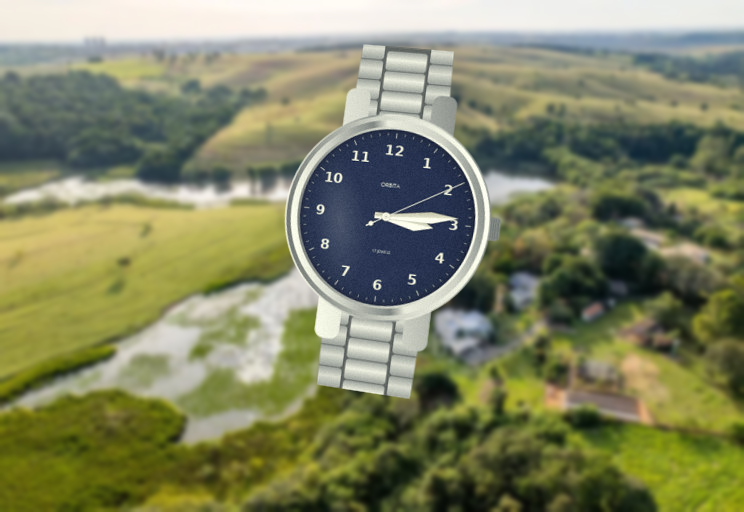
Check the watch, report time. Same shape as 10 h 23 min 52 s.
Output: 3 h 14 min 10 s
